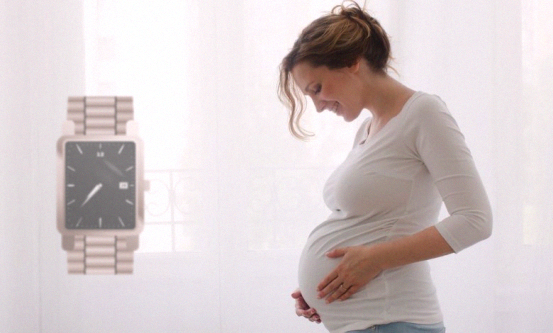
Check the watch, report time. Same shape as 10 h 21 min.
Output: 7 h 37 min
